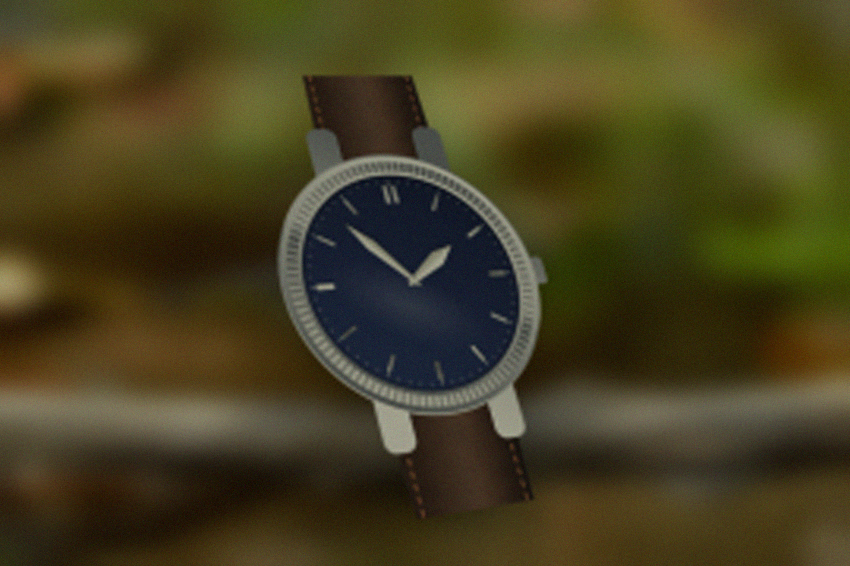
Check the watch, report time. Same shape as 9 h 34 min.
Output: 1 h 53 min
